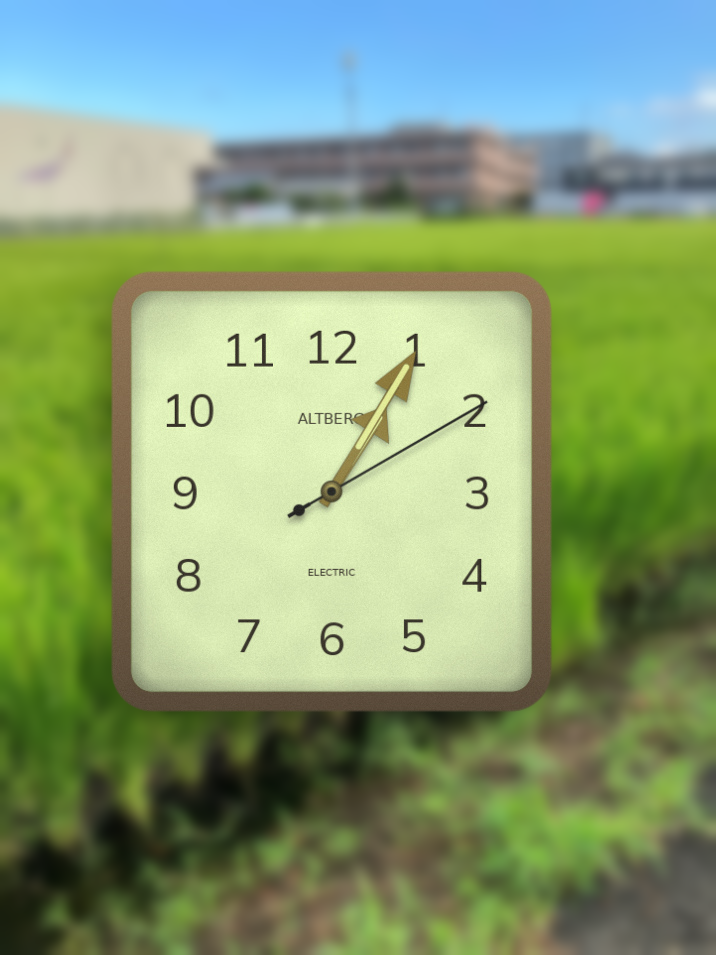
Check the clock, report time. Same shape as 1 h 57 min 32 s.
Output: 1 h 05 min 10 s
